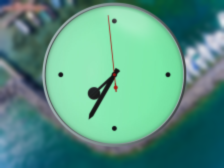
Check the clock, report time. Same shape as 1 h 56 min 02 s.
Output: 7 h 34 min 59 s
